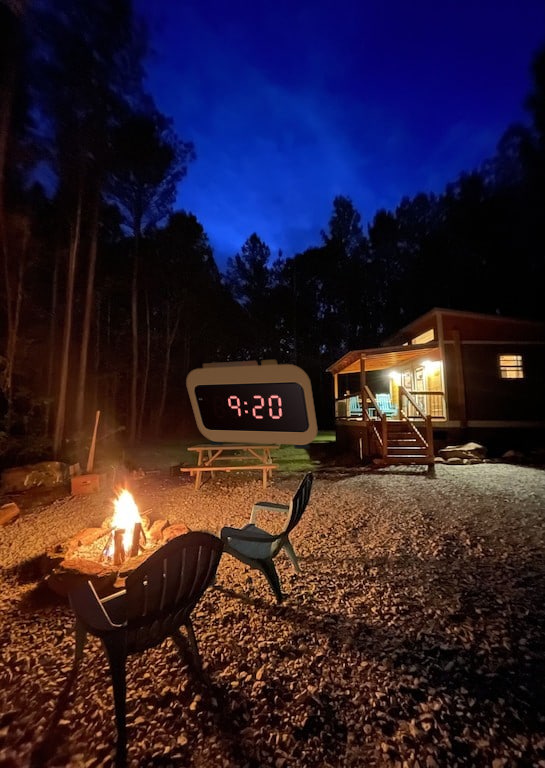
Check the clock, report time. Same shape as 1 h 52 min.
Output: 9 h 20 min
